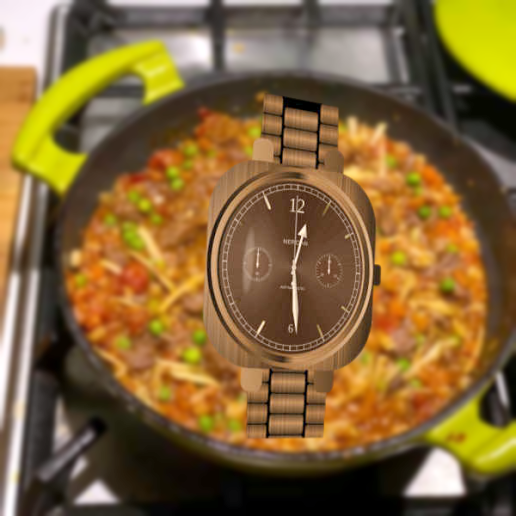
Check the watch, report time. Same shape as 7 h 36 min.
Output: 12 h 29 min
